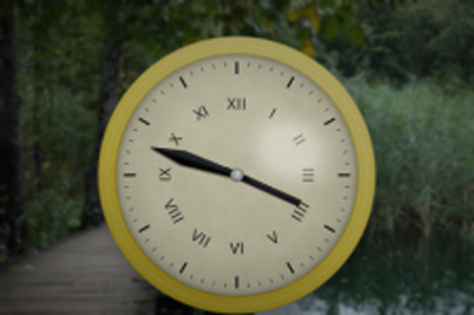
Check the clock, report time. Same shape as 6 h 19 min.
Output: 3 h 48 min
